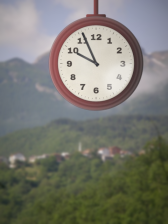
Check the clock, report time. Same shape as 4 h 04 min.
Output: 9 h 56 min
